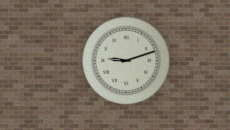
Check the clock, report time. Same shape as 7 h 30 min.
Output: 9 h 12 min
